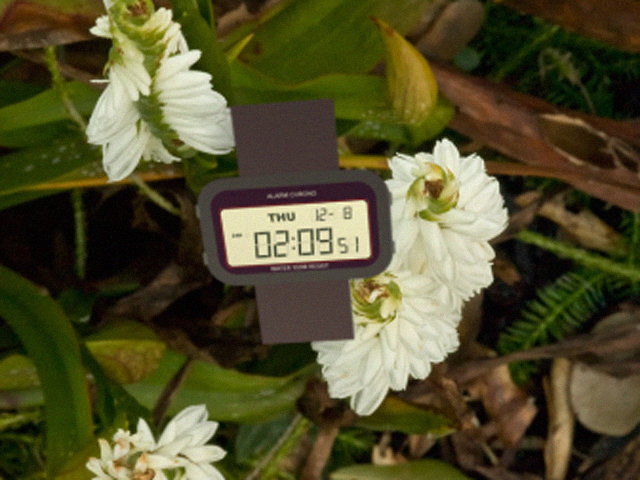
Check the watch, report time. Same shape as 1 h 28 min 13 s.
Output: 2 h 09 min 51 s
